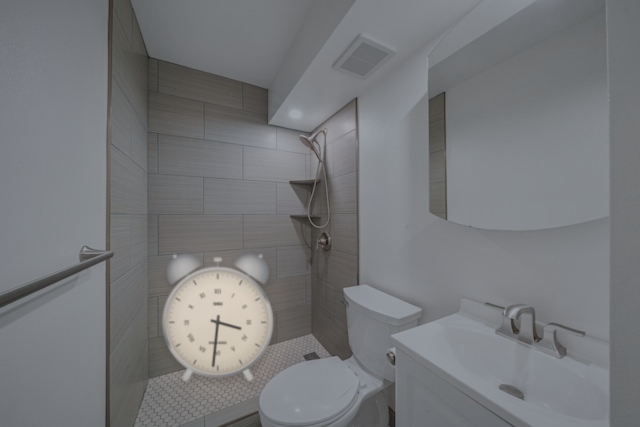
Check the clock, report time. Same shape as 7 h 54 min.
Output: 3 h 31 min
